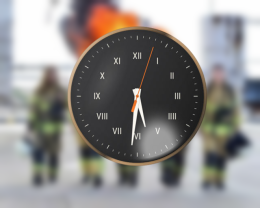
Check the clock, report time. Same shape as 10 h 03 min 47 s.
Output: 5 h 31 min 03 s
